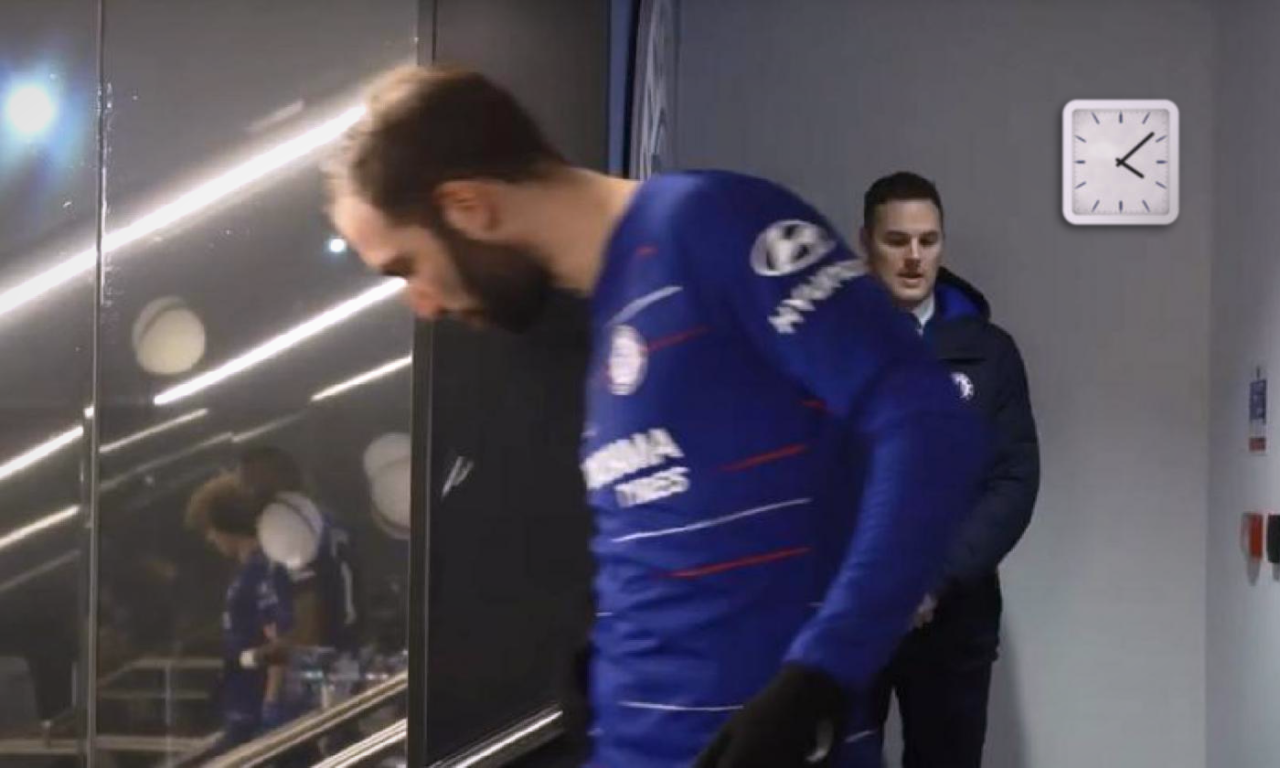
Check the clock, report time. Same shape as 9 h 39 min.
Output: 4 h 08 min
